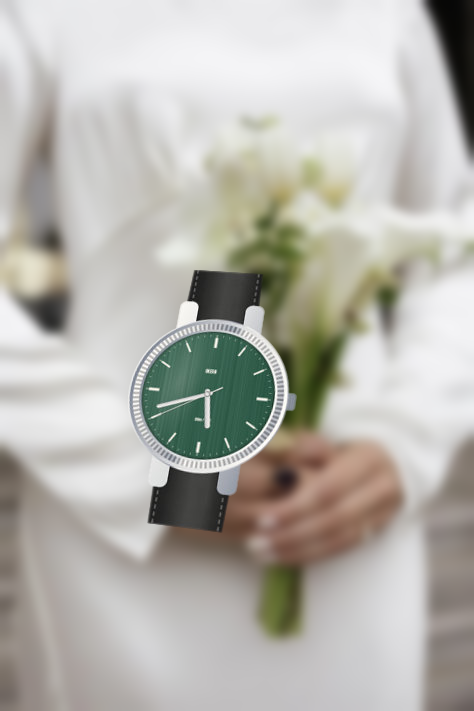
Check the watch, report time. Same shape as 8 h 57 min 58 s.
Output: 5 h 41 min 40 s
